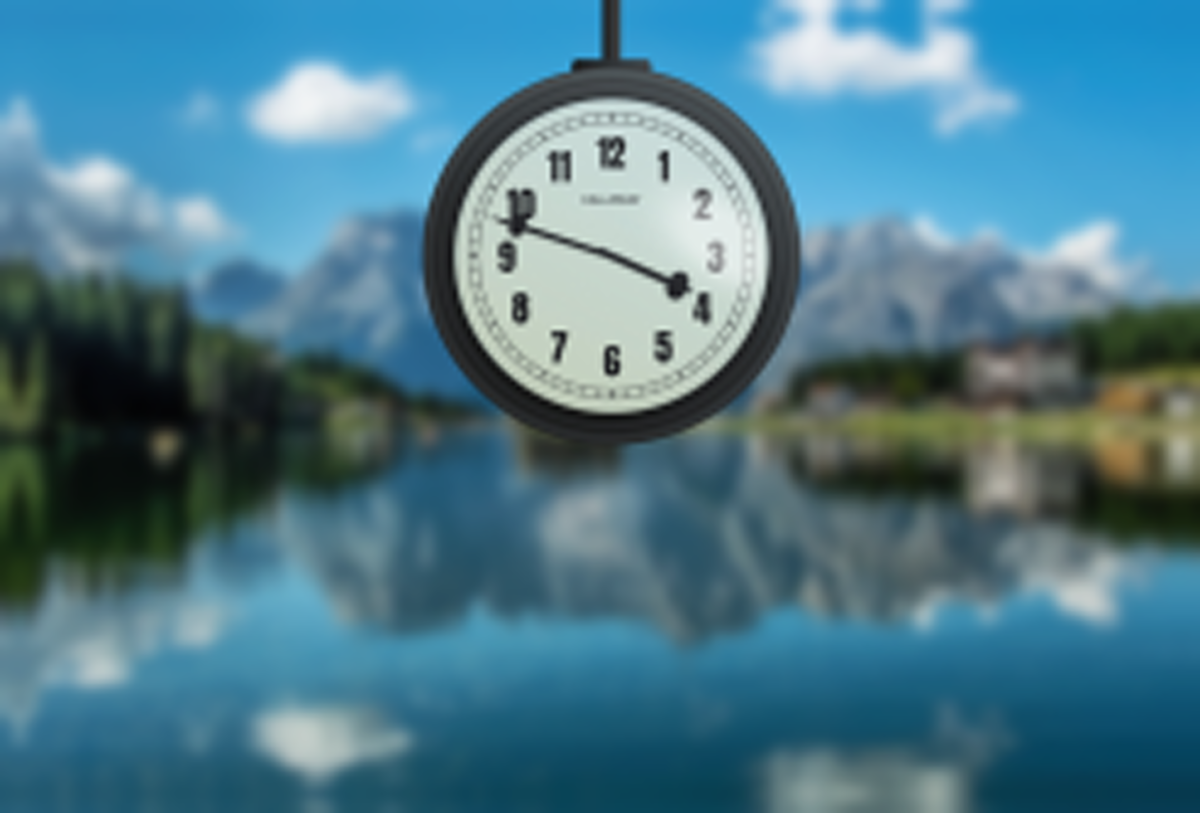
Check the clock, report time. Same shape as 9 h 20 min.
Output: 3 h 48 min
